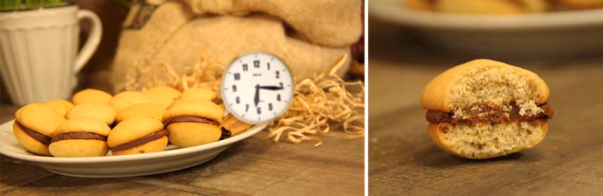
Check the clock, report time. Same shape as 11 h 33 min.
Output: 6 h 16 min
